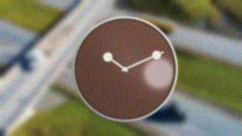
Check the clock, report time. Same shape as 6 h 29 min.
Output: 10 h 11 min
